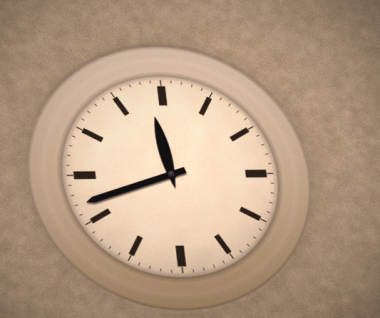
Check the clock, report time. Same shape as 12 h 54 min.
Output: 11 h 42 min
